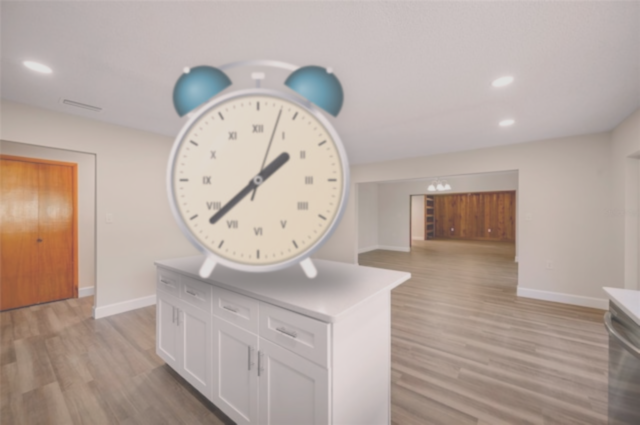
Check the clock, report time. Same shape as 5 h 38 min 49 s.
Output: 1 h 38 min 03 s
